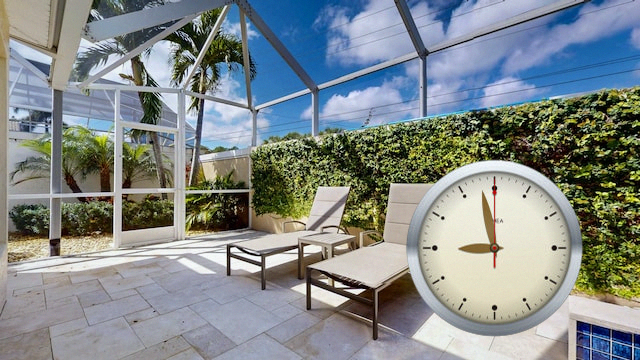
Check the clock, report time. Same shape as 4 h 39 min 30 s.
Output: 8 h 58 min 00 s
